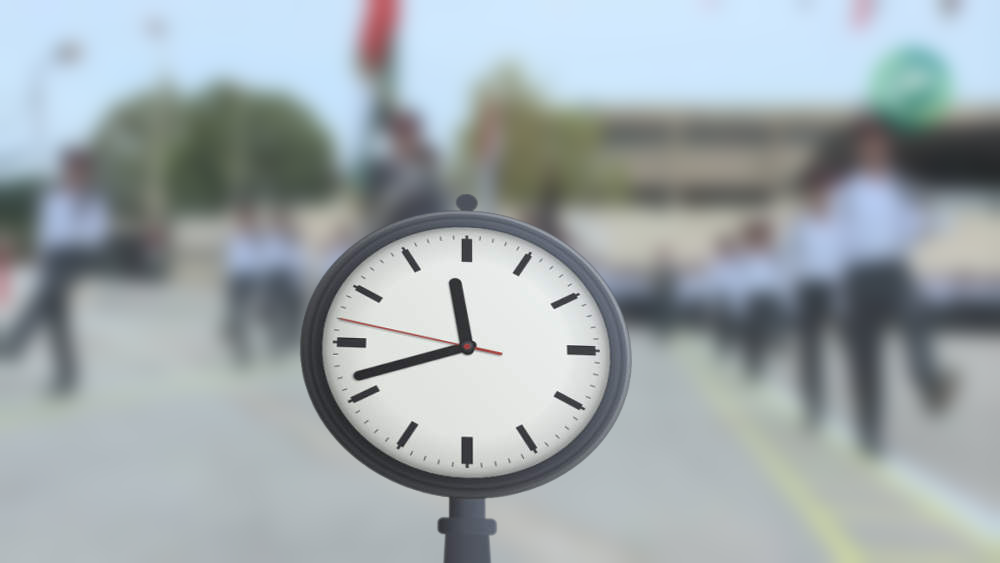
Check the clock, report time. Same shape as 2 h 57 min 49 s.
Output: 11 h 41 min 47 s
